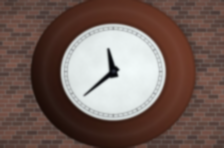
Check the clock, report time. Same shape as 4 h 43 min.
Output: 11 h 38 min
